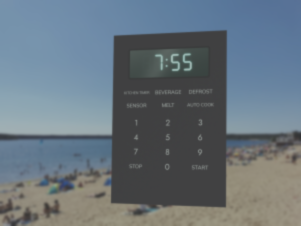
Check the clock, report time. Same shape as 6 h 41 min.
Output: 7 h 55 min
